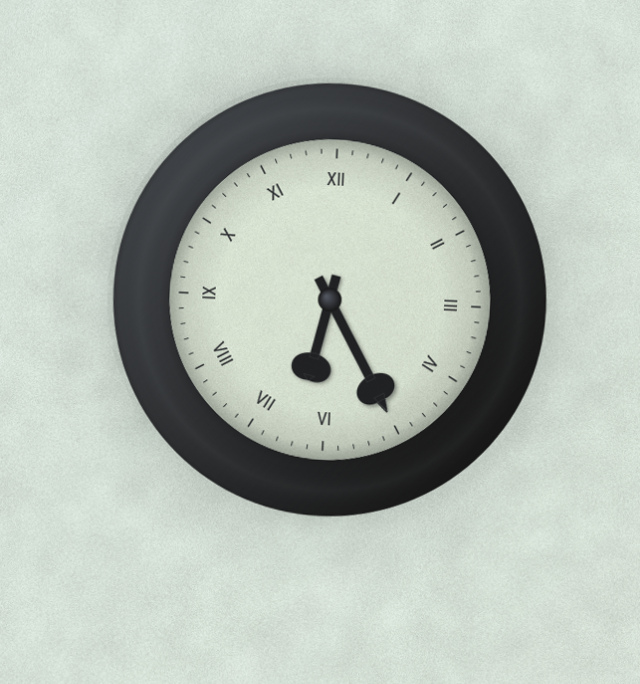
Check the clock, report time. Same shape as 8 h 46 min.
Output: 6 h 25 min
